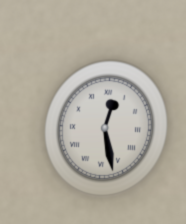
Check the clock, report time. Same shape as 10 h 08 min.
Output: 12 h 27 min
